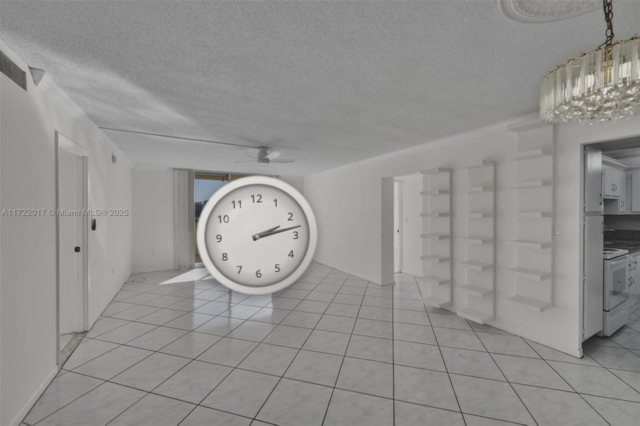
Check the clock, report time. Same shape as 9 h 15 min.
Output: 2 h 13 min
